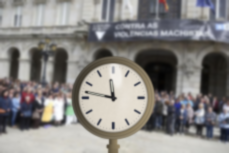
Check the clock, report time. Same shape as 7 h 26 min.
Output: 11 h 47 min
